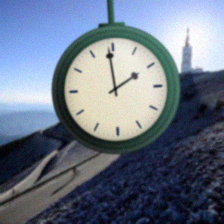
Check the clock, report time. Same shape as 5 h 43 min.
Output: 1 h 59 min
